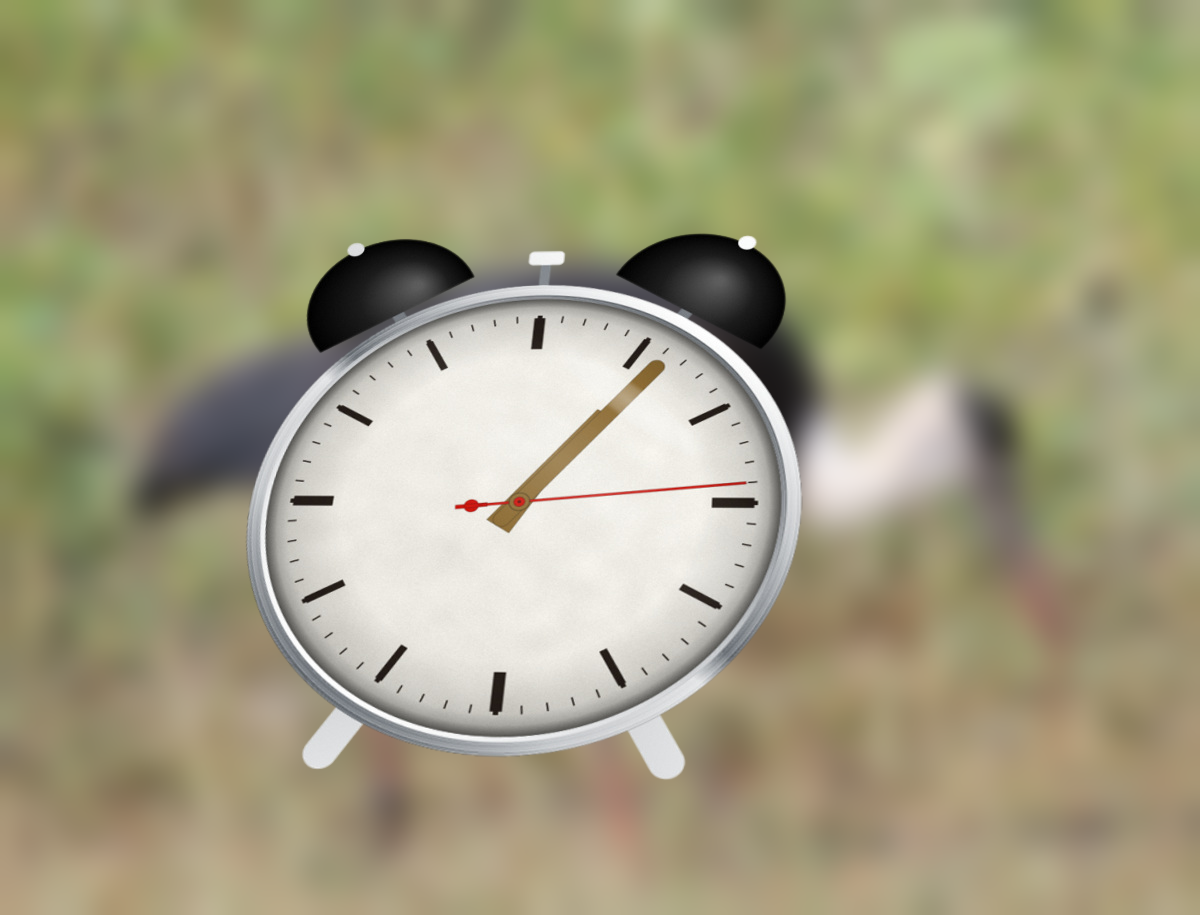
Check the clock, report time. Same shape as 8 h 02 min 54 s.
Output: 1 h 06 min 14 s
